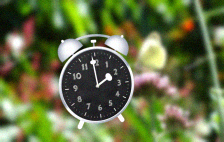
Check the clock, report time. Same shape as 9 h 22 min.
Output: 1 h 59 min
